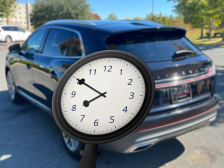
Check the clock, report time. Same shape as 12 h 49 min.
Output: 7 h 50 min
